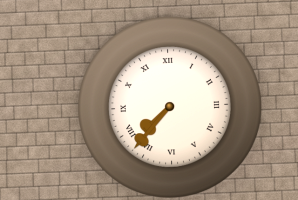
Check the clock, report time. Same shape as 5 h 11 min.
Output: 7 h 37 min
